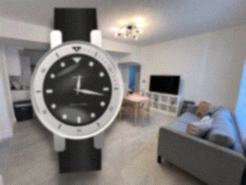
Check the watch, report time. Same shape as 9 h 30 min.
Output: 12 h 17 min
